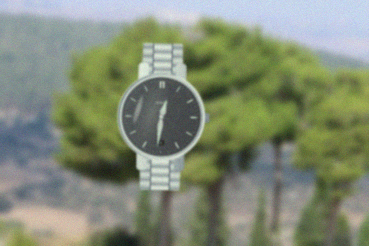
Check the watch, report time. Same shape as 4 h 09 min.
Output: 12 h 31 min
